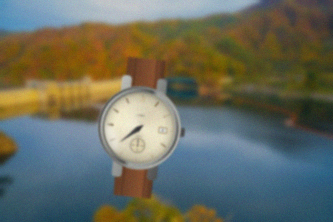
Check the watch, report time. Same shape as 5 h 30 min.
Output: 7 h 38 min
